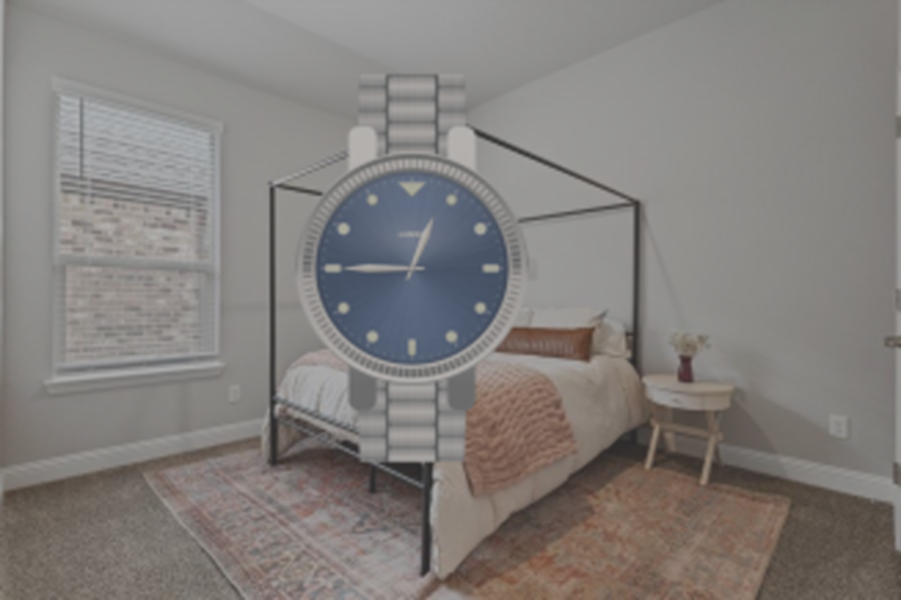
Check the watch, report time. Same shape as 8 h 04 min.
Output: 12 h 45 min
